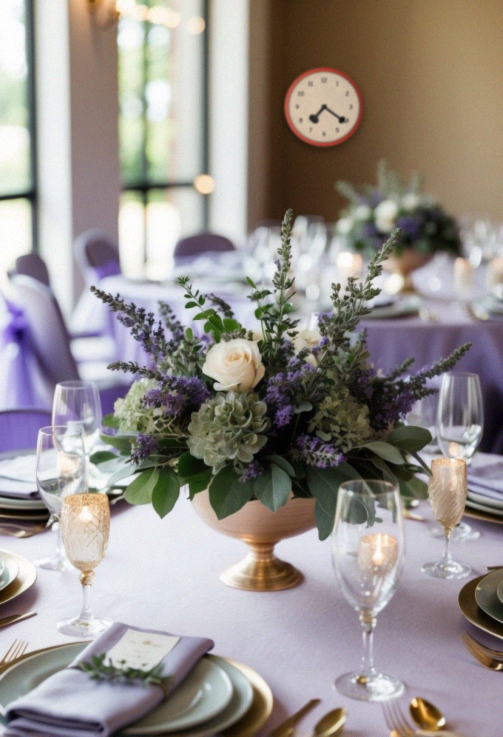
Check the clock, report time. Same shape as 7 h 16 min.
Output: 7 h 21 min
